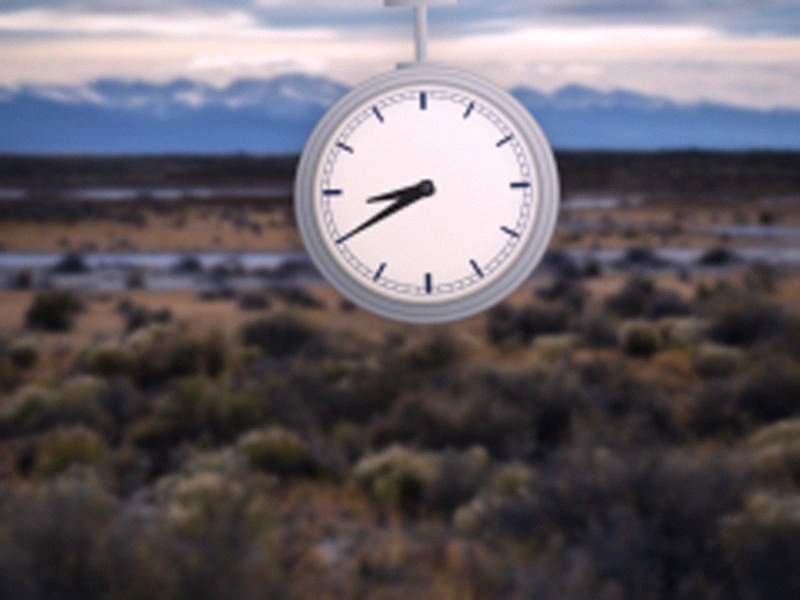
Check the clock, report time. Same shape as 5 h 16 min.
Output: 8 h 40 min
